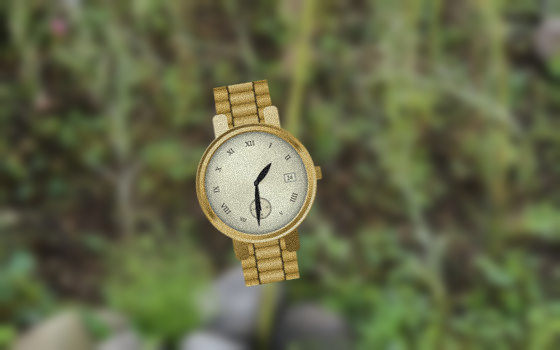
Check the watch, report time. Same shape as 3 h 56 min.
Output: 1 h 31 min
